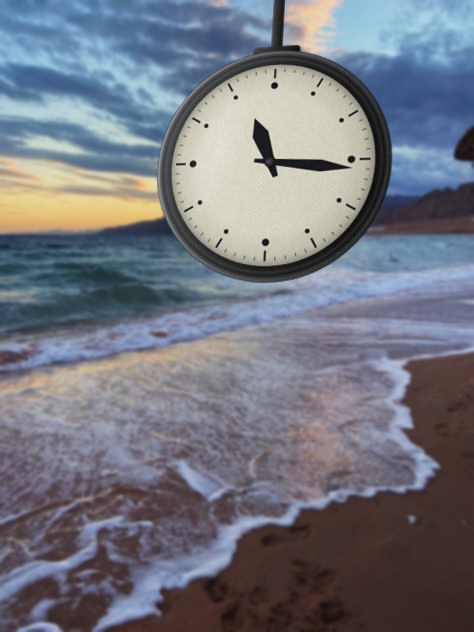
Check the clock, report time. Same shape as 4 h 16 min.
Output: 11 h 16 min
